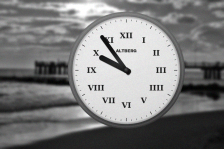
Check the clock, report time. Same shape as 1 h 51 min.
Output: 9 h 54 min
